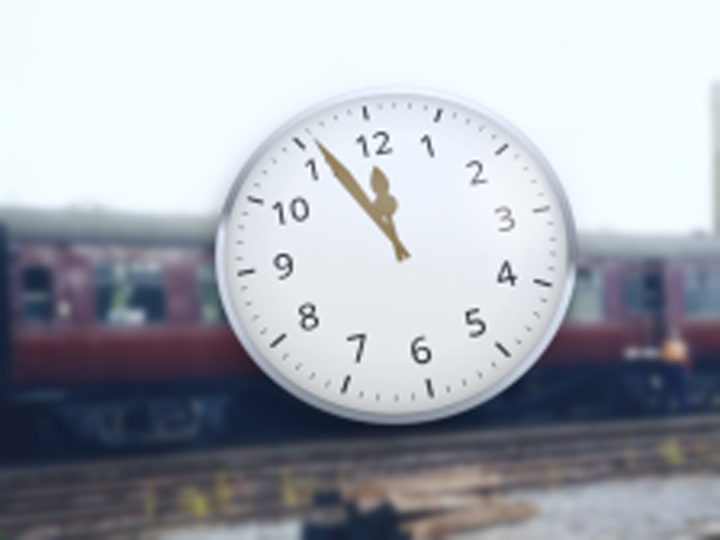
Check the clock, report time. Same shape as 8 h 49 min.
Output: 11 h 56 min
